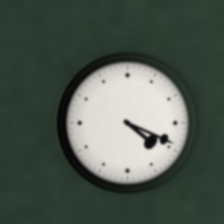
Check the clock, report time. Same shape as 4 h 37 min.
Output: 4 h 19 min
